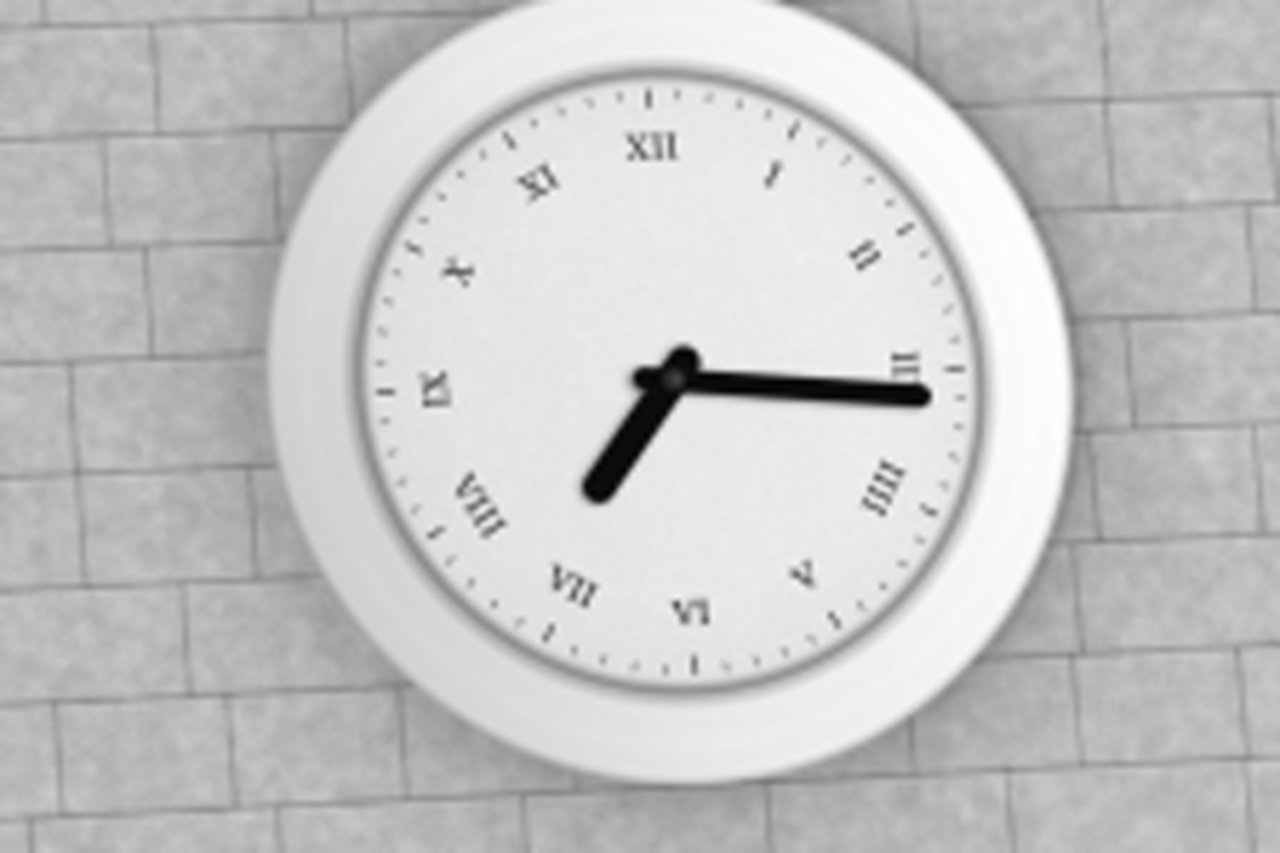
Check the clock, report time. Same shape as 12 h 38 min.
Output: 7 h 16 min
